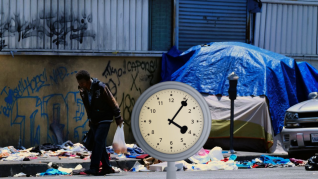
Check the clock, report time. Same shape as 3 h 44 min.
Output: 4 h 06 min
